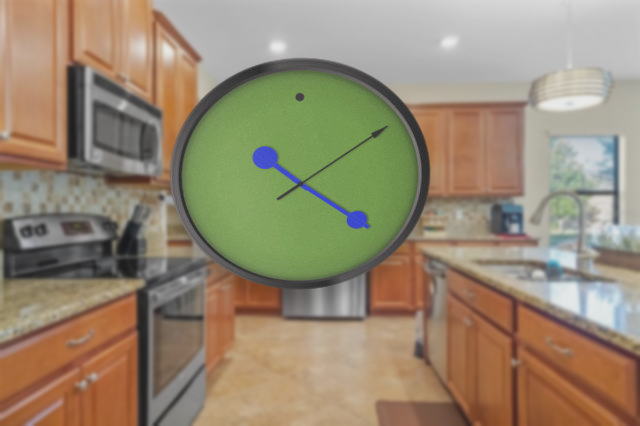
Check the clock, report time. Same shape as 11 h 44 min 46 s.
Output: 10 h 21 min 09 s
